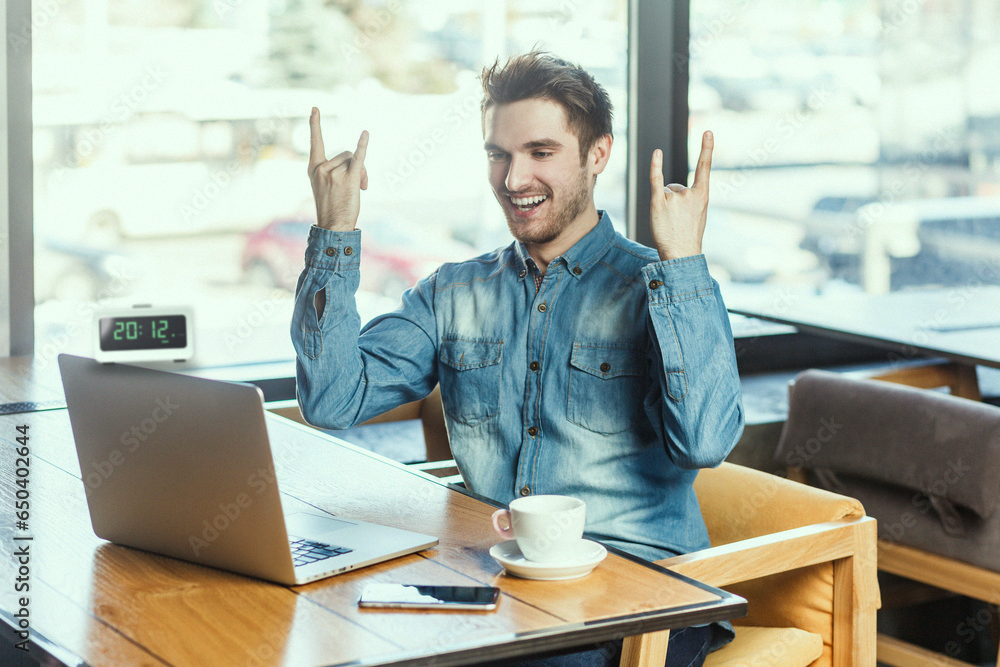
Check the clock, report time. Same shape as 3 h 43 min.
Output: 20 h 12 min
